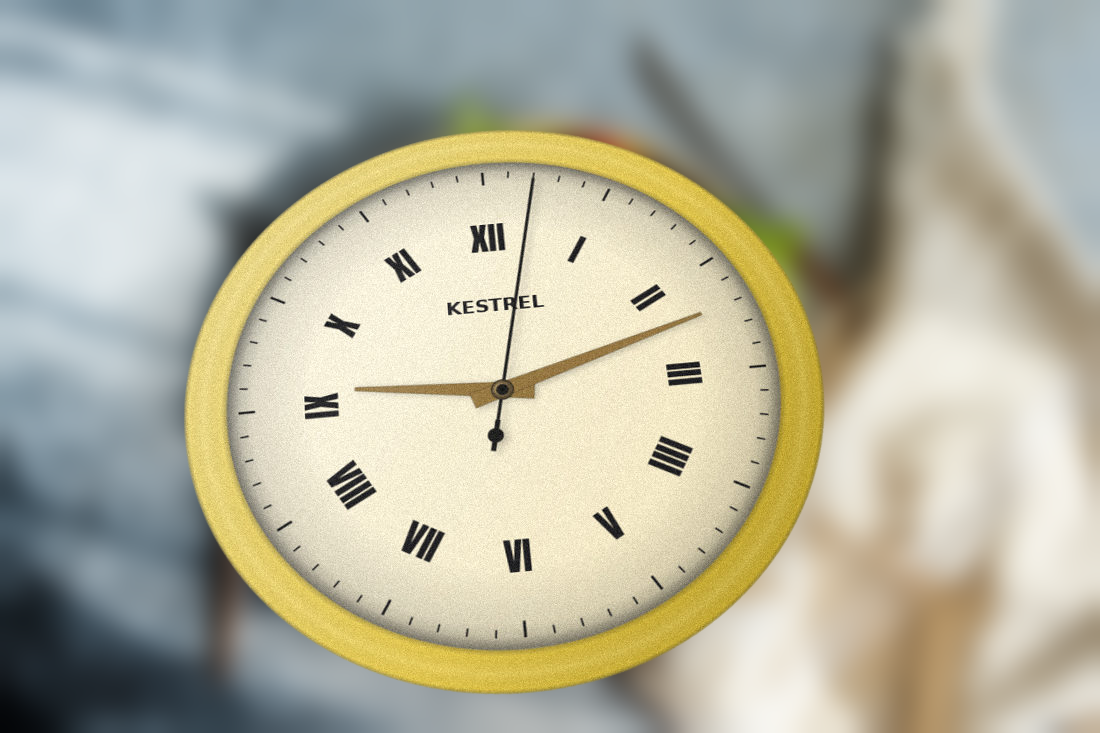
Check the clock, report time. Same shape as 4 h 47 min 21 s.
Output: 9 h 12 min 02 s
